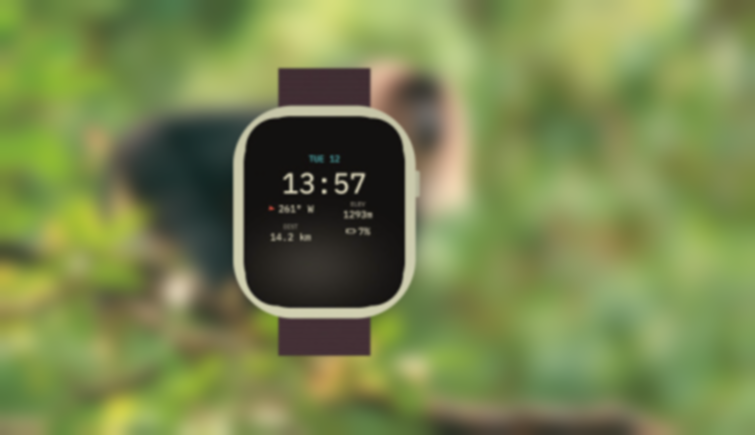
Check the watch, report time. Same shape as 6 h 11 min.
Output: 13 h 57 min
